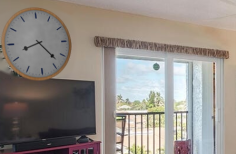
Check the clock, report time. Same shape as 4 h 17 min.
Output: 8 h 23 min
